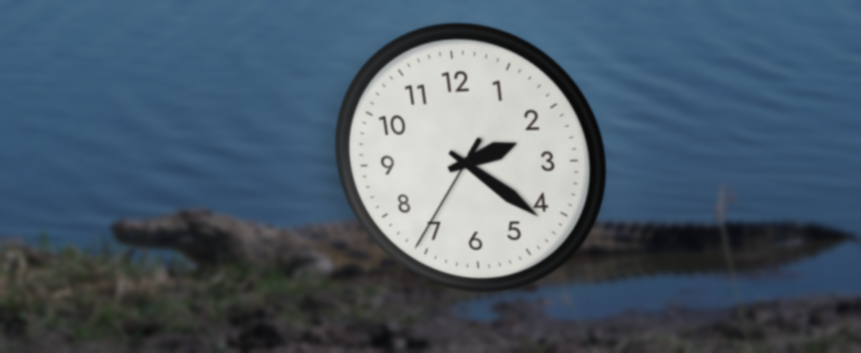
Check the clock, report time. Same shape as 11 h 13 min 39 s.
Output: 2 h 21 min 36 s
